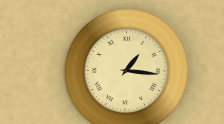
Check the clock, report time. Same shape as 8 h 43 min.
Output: 1 h 16 min
